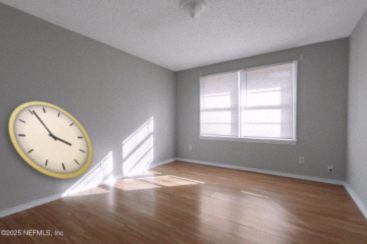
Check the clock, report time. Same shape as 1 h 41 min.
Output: 3 h 56 min
